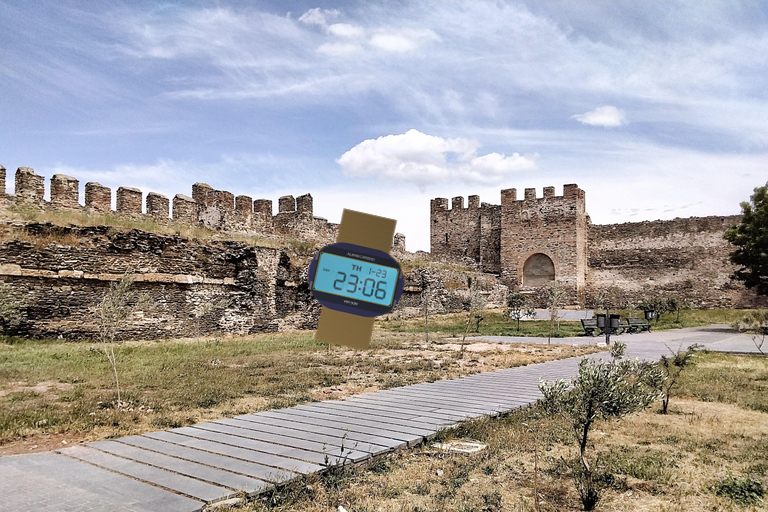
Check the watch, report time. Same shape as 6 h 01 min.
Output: 23 h 06 min
